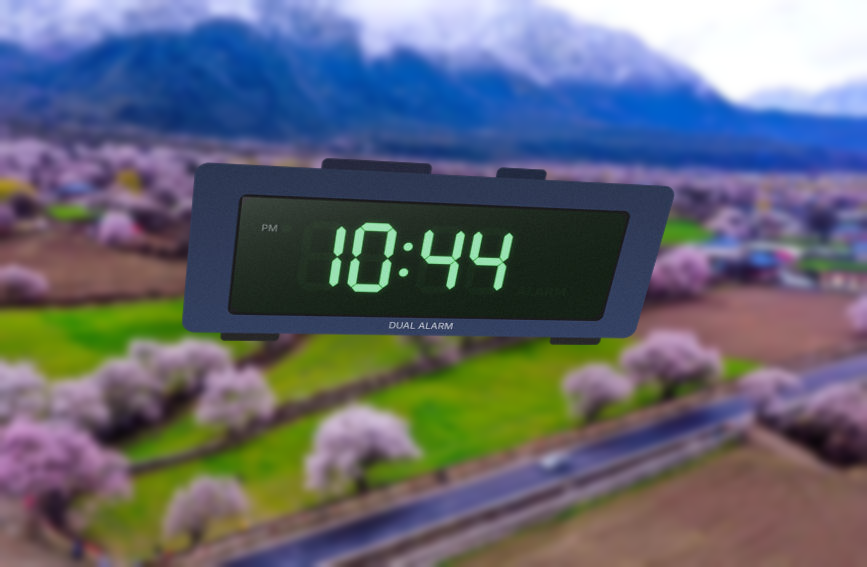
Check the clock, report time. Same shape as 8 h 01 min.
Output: 10 h 44 min
